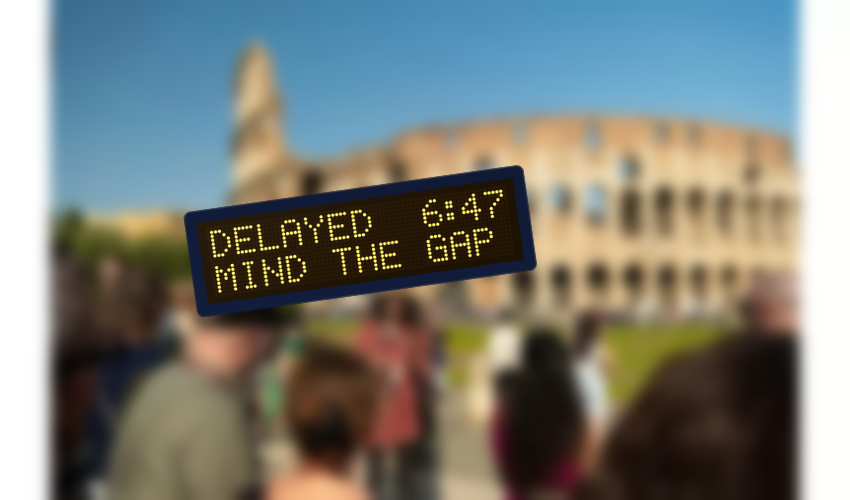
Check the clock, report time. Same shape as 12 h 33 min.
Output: 6 h 47 min
